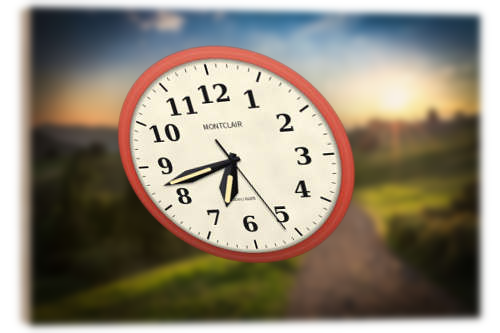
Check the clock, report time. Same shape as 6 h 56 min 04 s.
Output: 6 h 42 min 26 s
